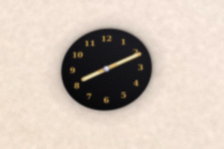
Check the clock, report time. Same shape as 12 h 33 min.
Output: 8 h 11 min
